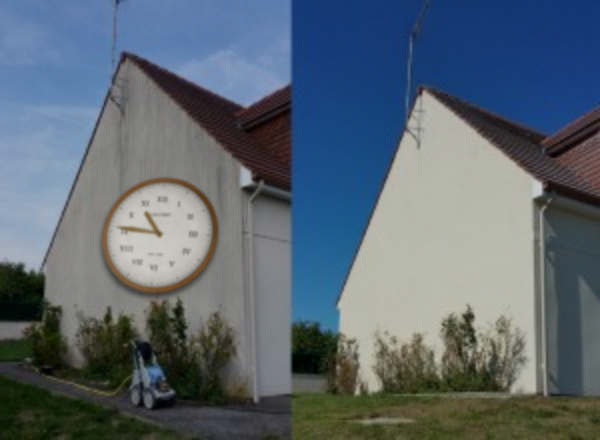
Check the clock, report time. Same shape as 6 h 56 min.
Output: 10 h 46 min
